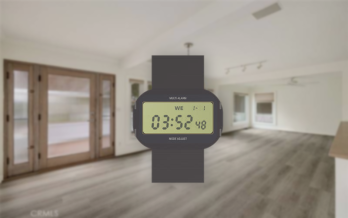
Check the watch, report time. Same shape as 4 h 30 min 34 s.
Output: 3 h 52 min 48 s
